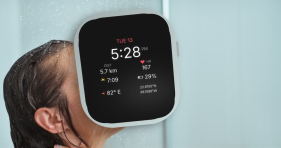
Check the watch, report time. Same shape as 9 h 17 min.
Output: 5 h 28 min
